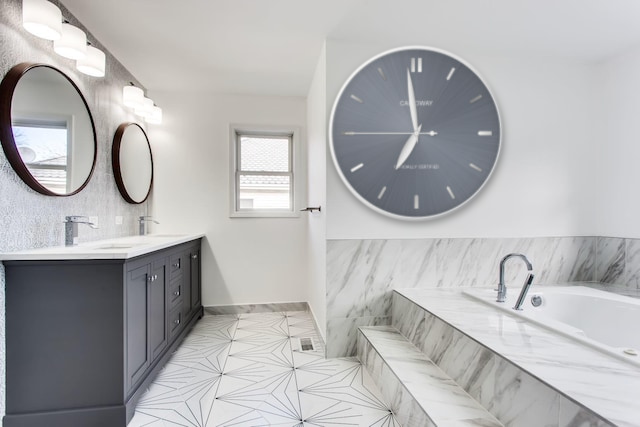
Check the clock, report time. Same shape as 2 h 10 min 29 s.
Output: 6 h 58 min 45 s
